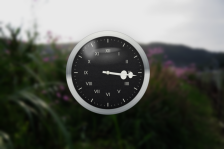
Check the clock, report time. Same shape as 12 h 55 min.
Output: 3 h 16 min
